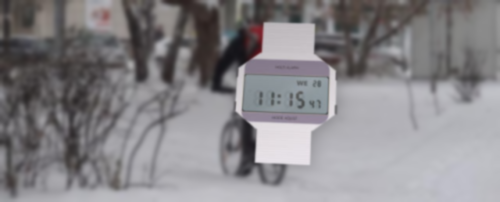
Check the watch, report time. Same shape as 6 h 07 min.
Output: 11 h 15 min
